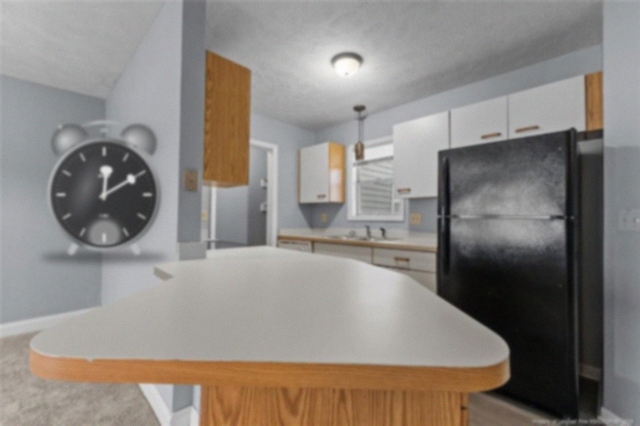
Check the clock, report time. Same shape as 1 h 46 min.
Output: 12 h 10 min
